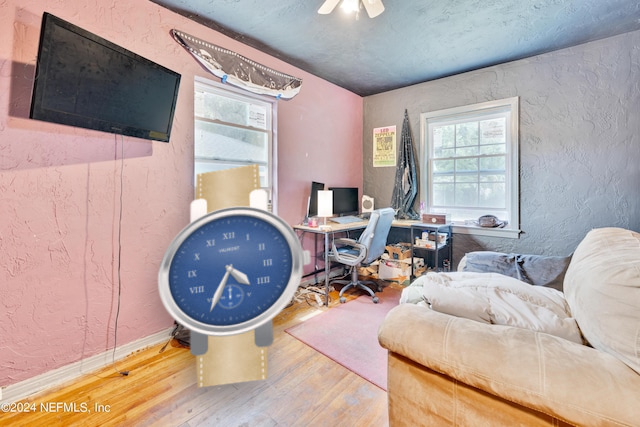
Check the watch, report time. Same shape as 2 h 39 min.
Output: 4 h 34 min
